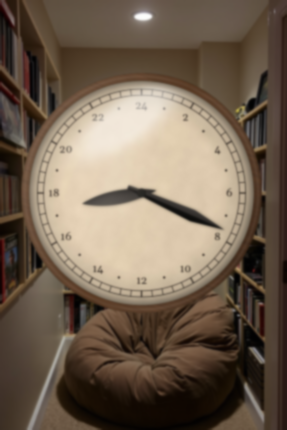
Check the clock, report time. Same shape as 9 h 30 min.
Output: 17 h 19 min
